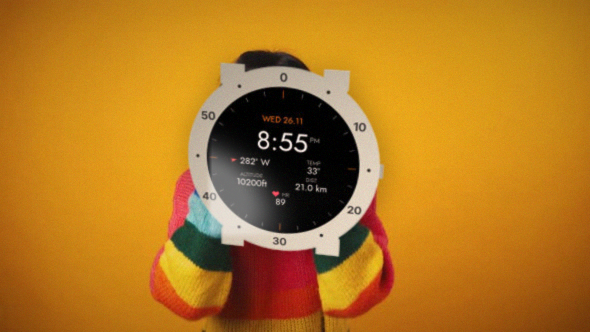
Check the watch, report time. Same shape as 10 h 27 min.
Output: 8 h 55 min
